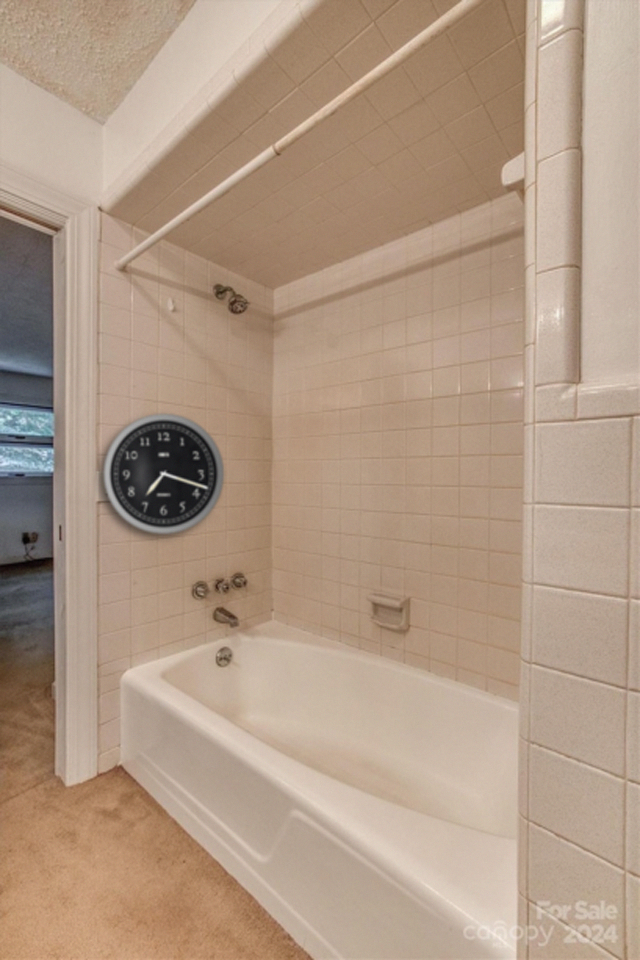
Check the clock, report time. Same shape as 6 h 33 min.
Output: 7 h 18 min
